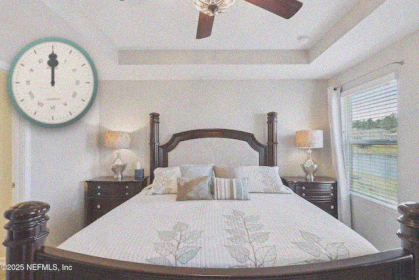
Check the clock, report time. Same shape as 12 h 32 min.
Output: 12 h 00 min
